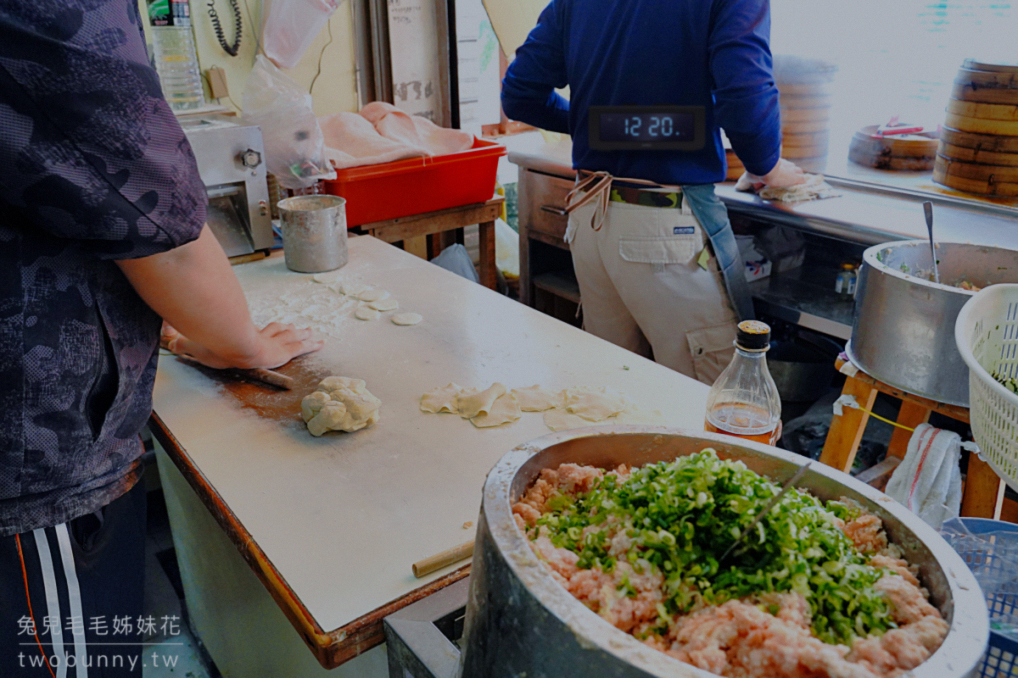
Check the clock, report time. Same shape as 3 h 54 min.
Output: 12 h 20 min
